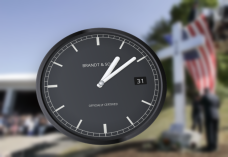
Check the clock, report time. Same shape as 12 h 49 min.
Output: 1 h 09 min
